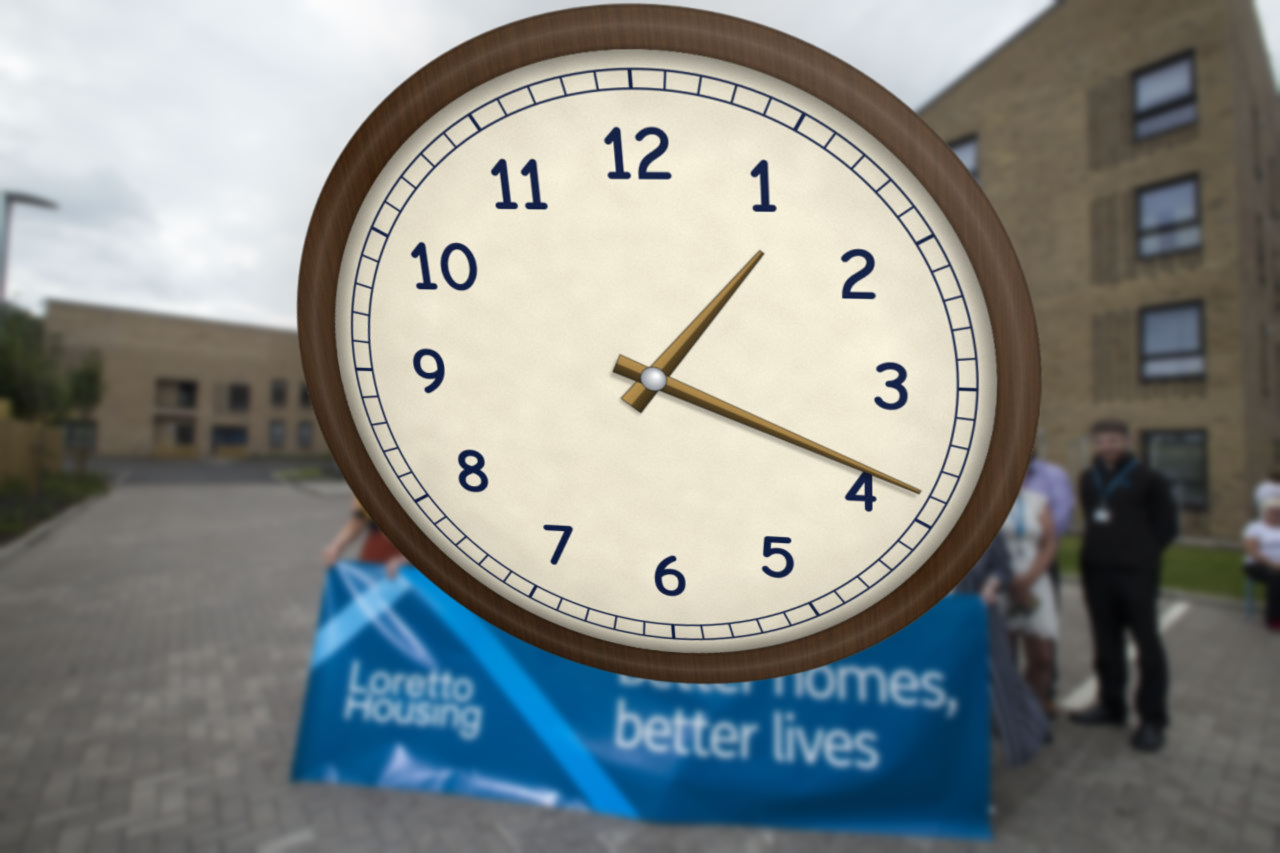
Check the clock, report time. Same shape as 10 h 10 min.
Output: 1 h 19 min
